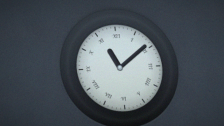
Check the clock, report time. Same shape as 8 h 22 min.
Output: 11 h 09 min
